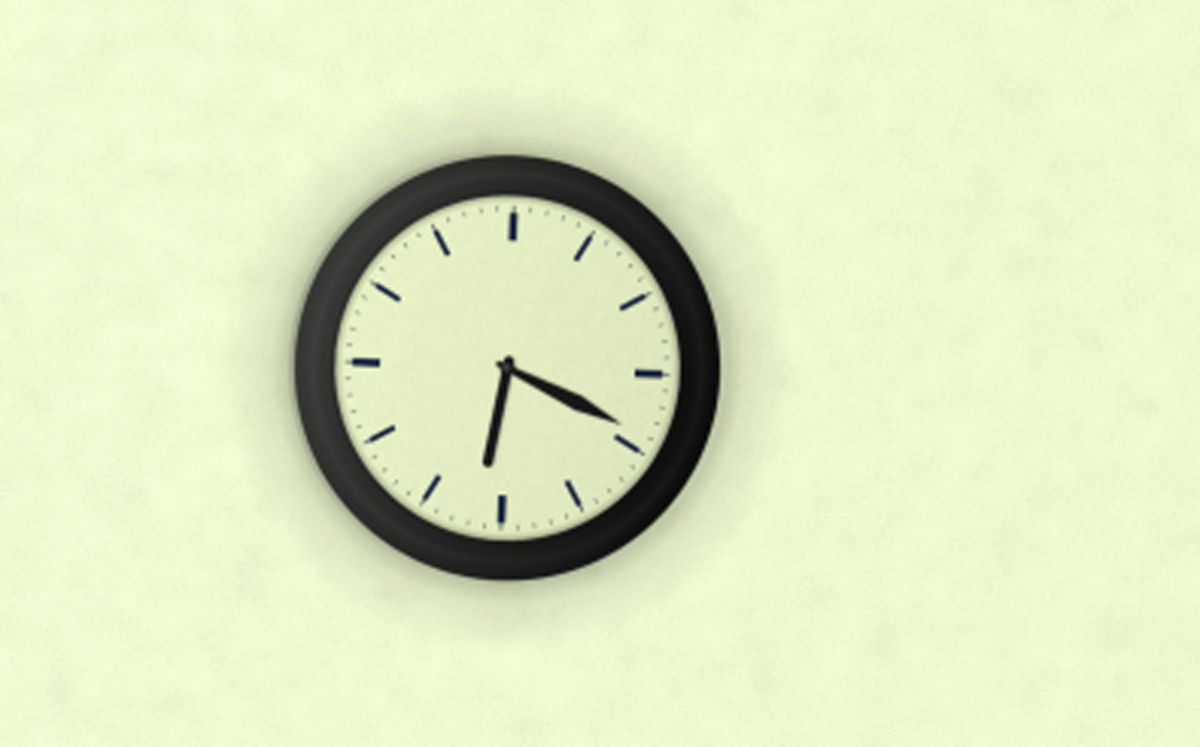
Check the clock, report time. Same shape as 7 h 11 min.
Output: 6 h 19 min
